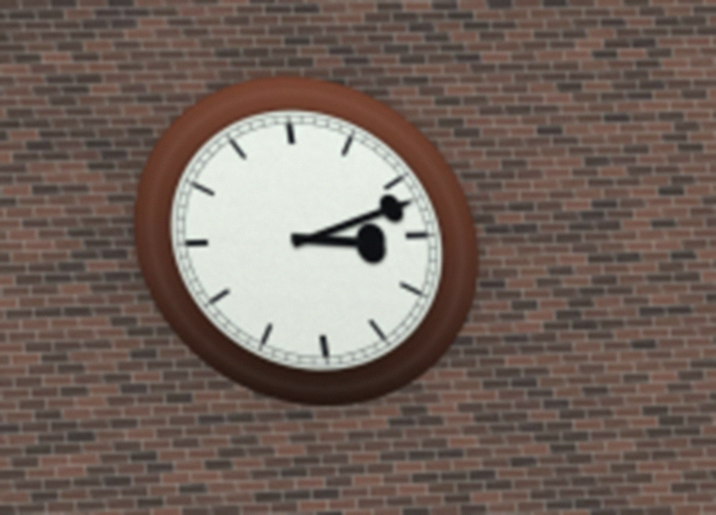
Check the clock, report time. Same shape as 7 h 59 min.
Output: 3 h 12 min
